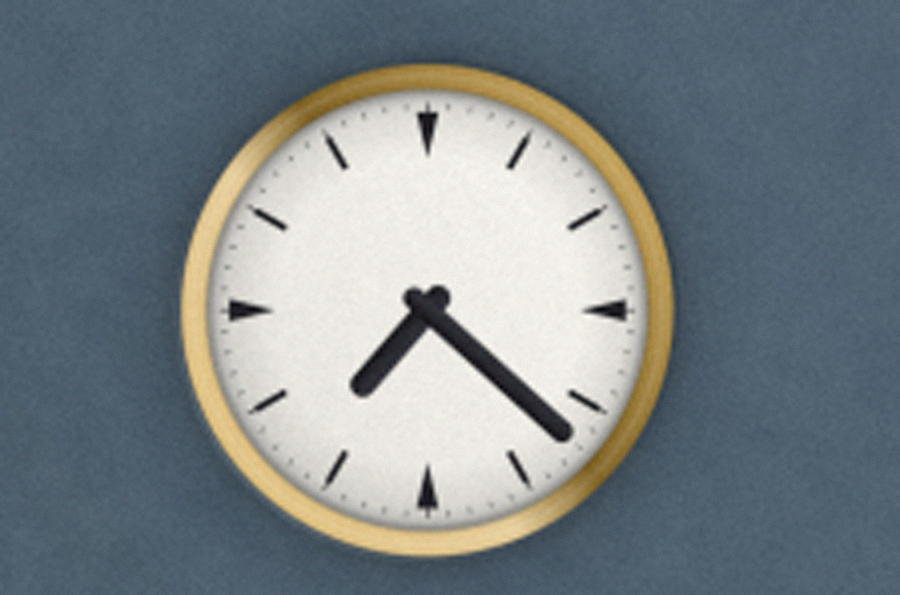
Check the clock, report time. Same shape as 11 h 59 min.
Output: 7 h 22 min
